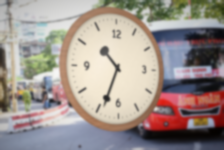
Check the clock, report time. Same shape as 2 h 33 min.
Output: 10 h 34 min
